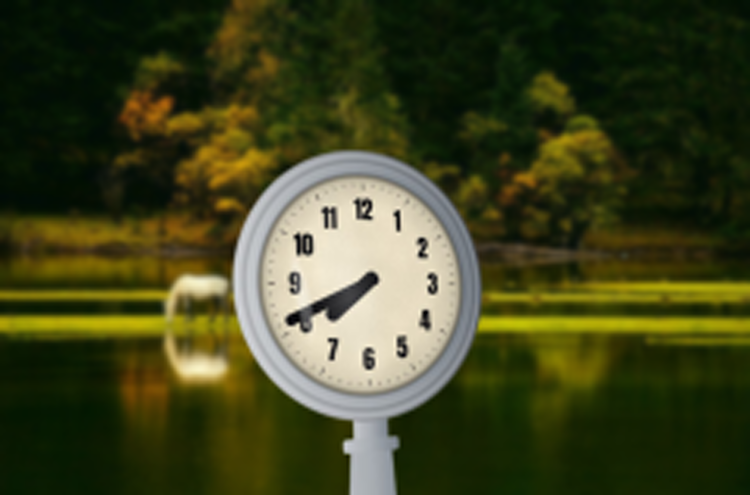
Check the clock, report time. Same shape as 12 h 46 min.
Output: 7 h 41 min
